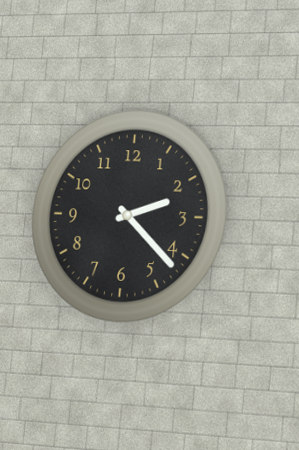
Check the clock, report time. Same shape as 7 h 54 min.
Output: 2 h 22 min
